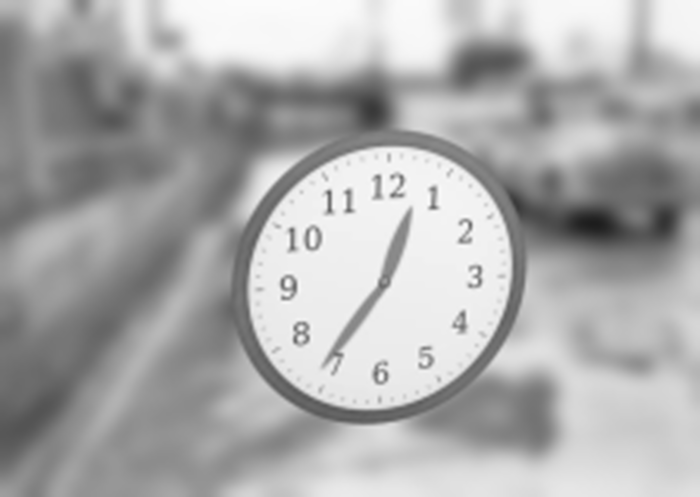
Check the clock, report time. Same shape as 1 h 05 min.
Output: 12 h 36 min
